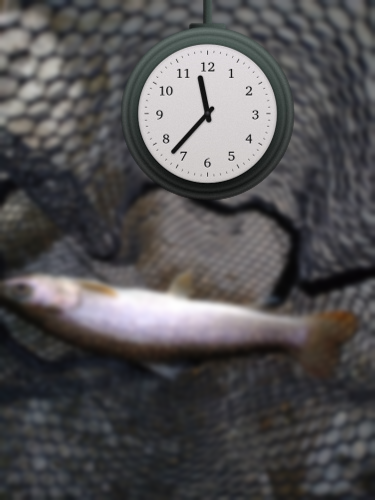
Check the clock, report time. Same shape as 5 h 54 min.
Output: 11 h 37 min
